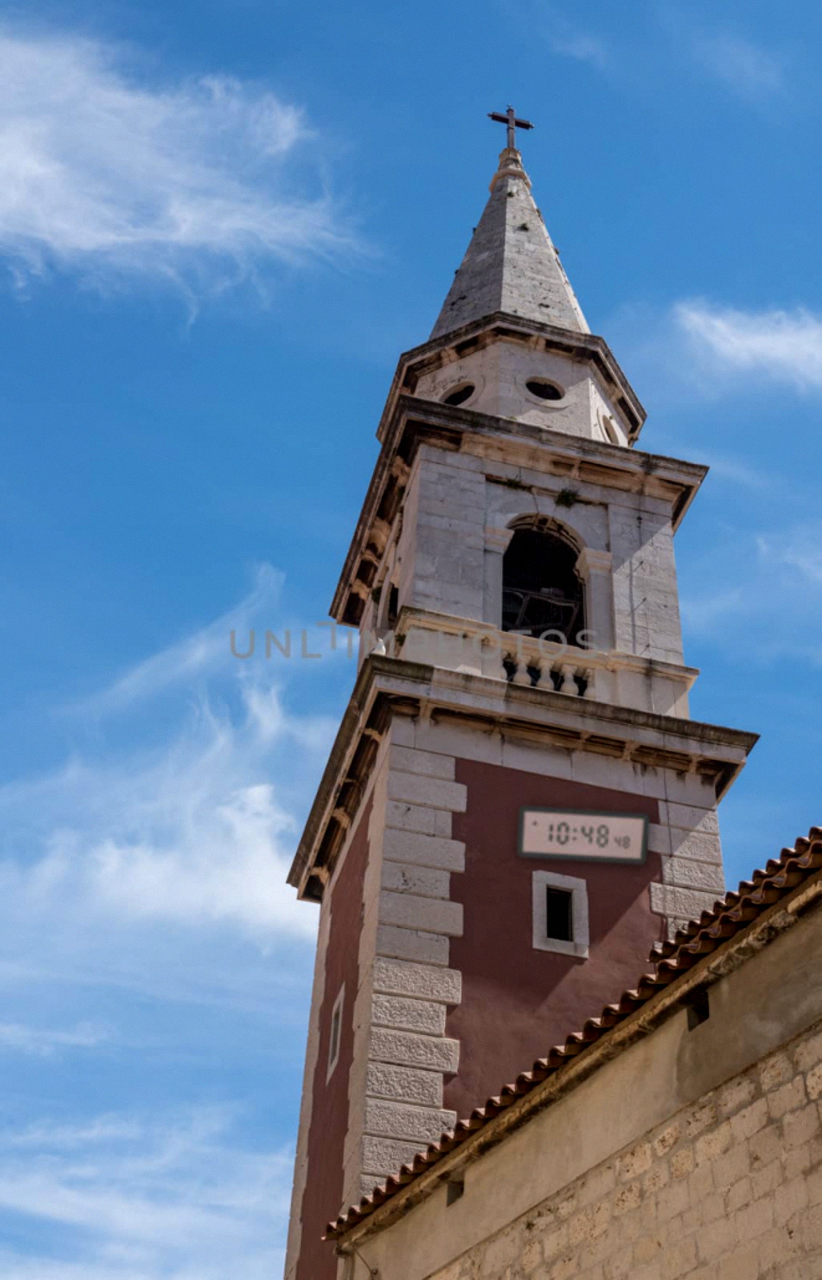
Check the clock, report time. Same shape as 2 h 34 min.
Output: 10 h 48 min
